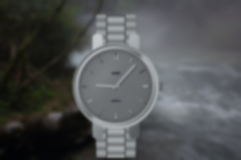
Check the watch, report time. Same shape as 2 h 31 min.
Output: 9 h 07 min
